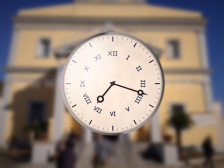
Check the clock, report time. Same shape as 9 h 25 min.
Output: 7 h 18 min
